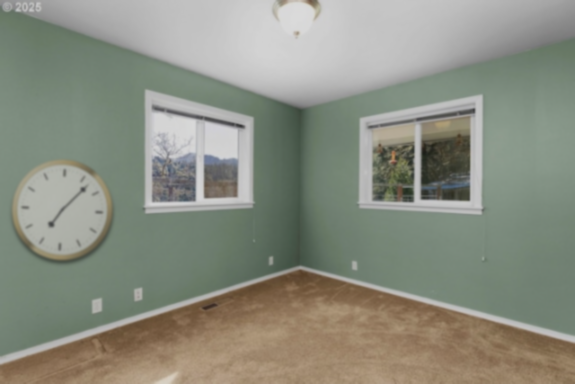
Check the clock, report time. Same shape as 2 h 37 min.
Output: 7 h 07 min
